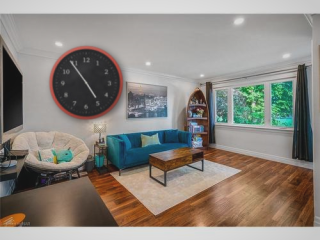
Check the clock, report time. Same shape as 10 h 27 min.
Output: 4 h 54 min
